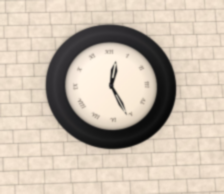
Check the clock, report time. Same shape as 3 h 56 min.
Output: 12 h 26 min
